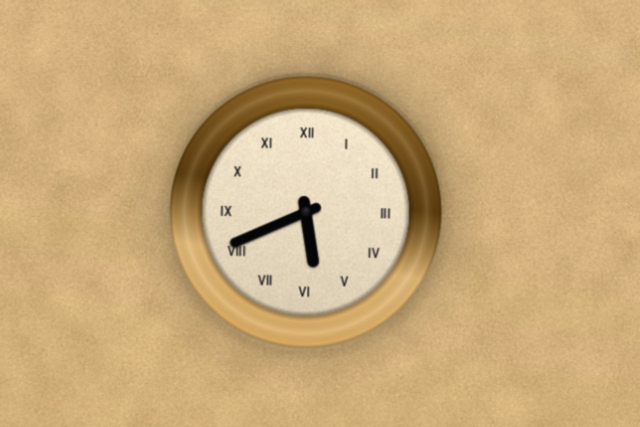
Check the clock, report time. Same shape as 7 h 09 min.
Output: 5 h 41 min
